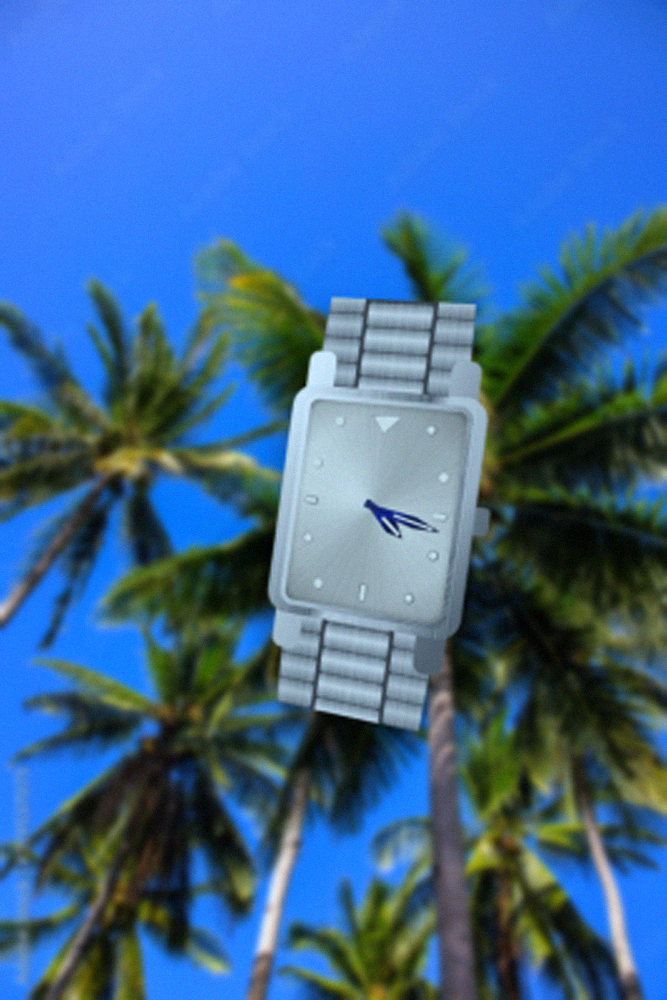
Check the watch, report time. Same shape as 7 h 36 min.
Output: 4 h 17 min
